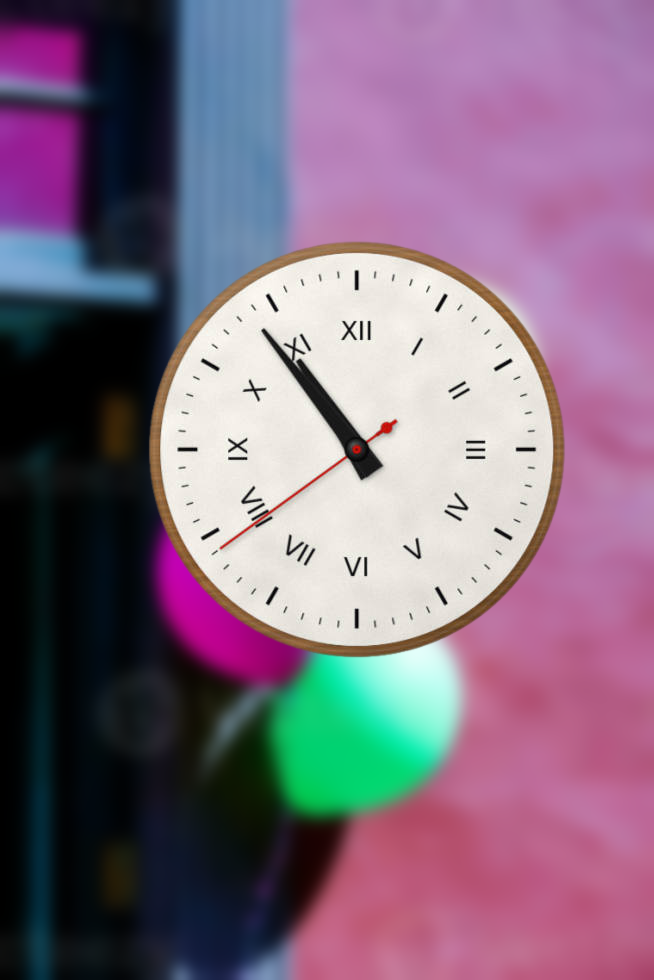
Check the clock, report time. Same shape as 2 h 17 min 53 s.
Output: 10 h 53 min 39 s
